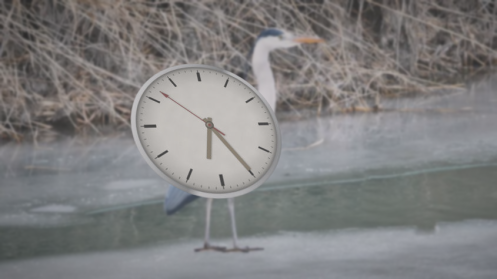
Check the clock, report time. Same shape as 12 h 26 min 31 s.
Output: 6 h 24 min 52 s
